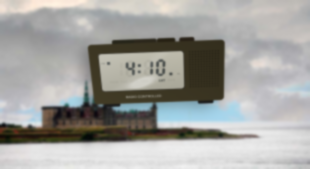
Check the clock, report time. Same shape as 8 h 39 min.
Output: 4 h 10 min
